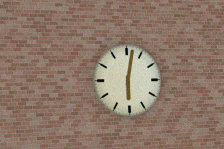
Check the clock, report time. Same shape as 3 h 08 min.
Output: 6 h 02 min
